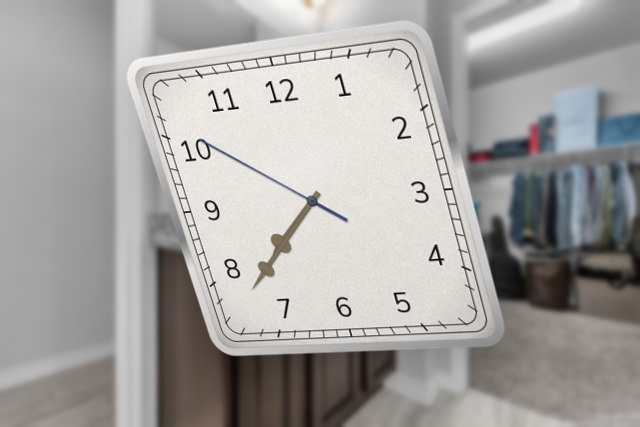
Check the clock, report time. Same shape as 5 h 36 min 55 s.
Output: 7 h 37 min 51 s
